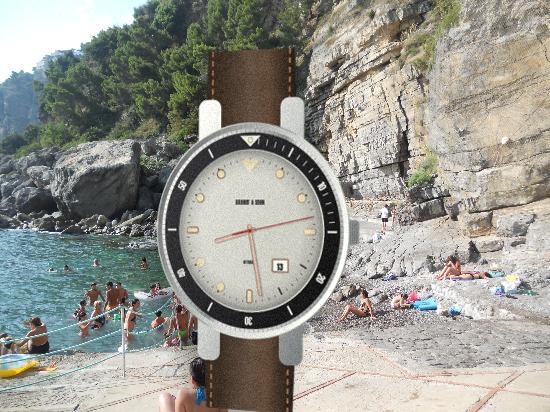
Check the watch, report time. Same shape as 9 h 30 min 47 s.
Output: 8 h 28 min 13 s
